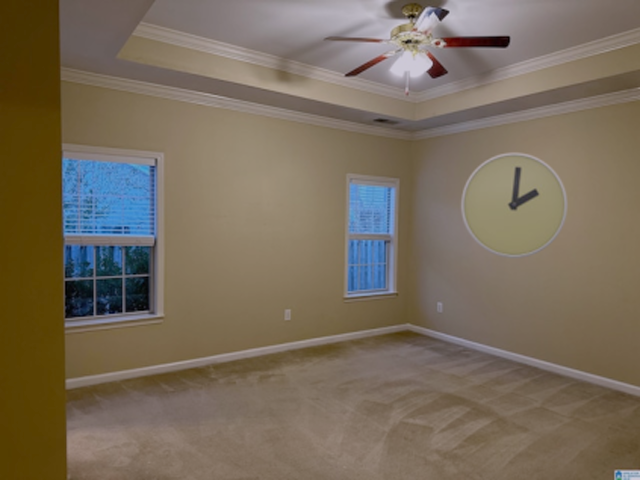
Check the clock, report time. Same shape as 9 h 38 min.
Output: 2 h 01 min
